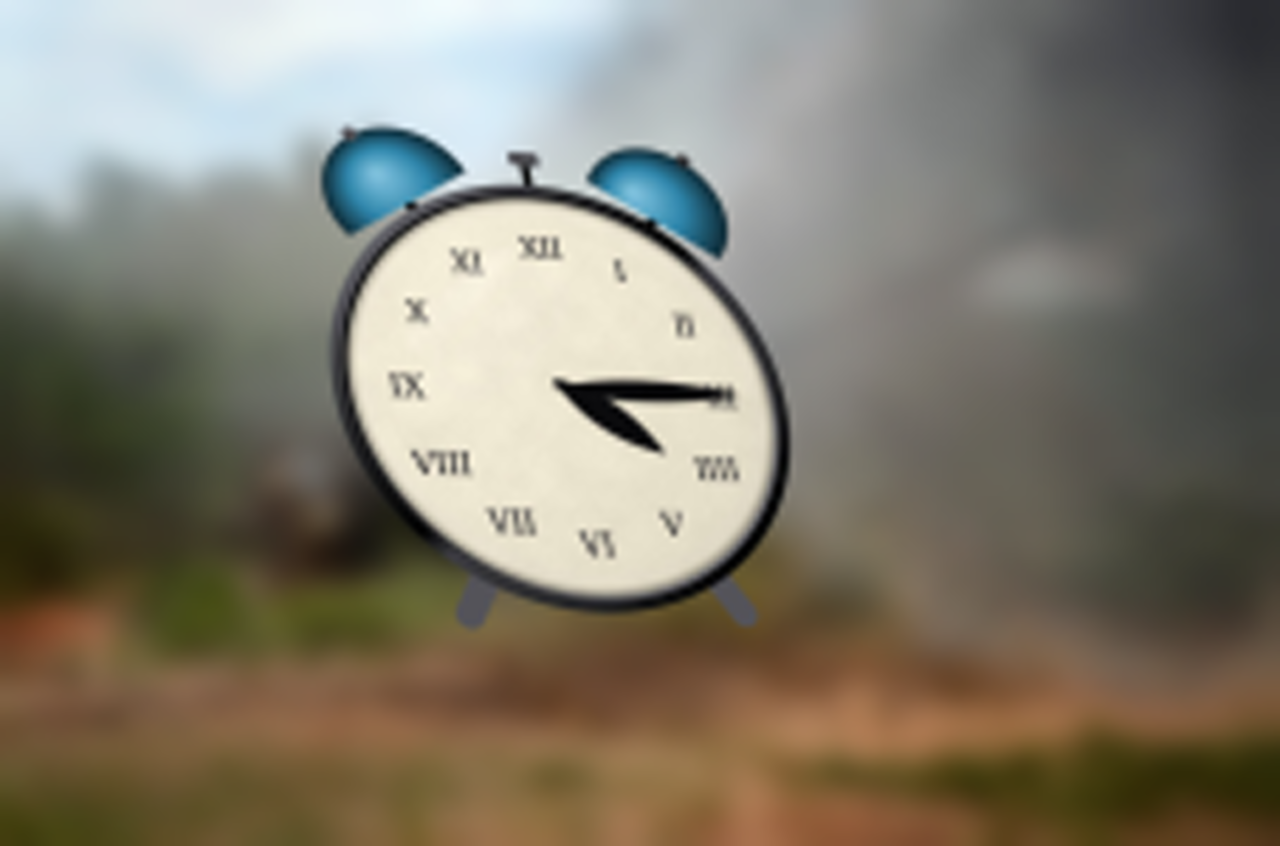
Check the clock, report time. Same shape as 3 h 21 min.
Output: 4 h 15 min
